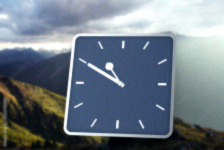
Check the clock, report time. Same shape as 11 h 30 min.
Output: 10 h 50 min
